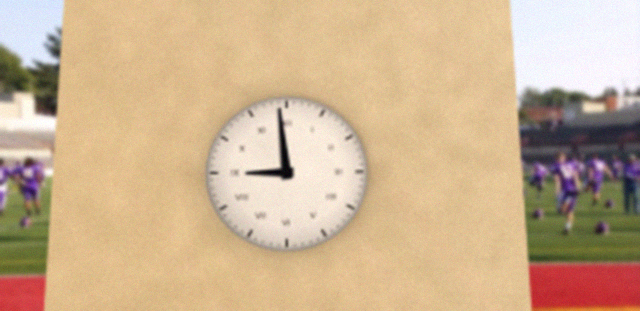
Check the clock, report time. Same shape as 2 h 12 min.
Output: 8 h 59 min
